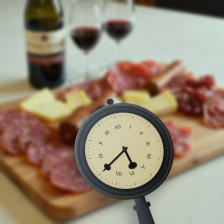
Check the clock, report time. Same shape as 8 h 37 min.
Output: 5 h 40 min
